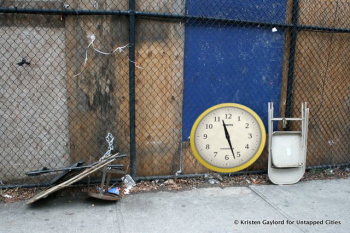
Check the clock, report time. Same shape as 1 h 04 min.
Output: 11 h 27 min
